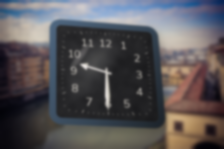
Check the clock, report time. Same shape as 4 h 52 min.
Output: 9 h 30 min
